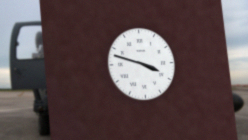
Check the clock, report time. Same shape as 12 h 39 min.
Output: 3 h 48 min
